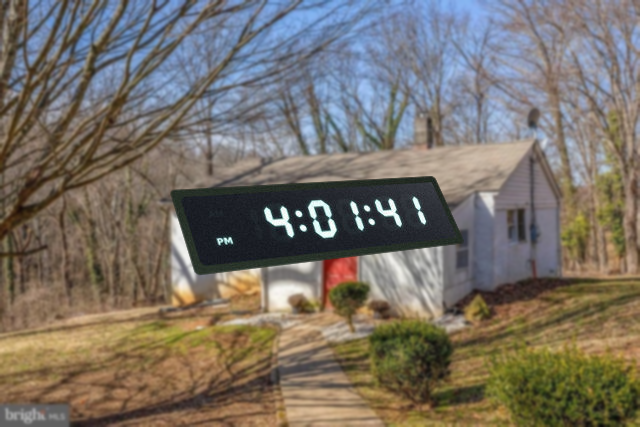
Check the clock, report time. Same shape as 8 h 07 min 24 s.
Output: 4 h 01 min 41 s
